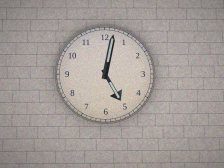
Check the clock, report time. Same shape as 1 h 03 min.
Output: 5 h 02 min
